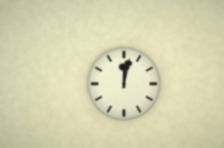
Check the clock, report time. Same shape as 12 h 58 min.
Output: 12 h 02 min
